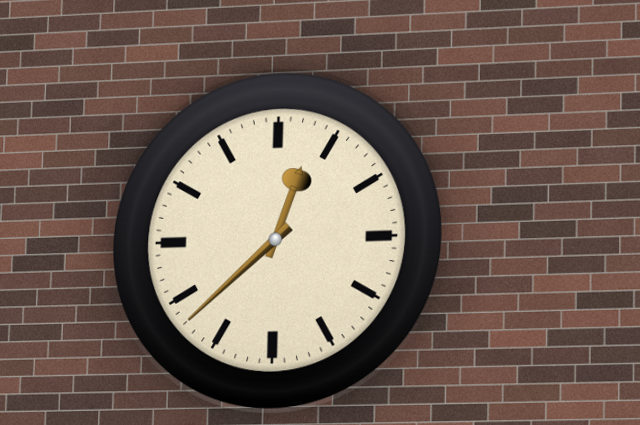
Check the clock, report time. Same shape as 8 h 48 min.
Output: 12 h 38 min
